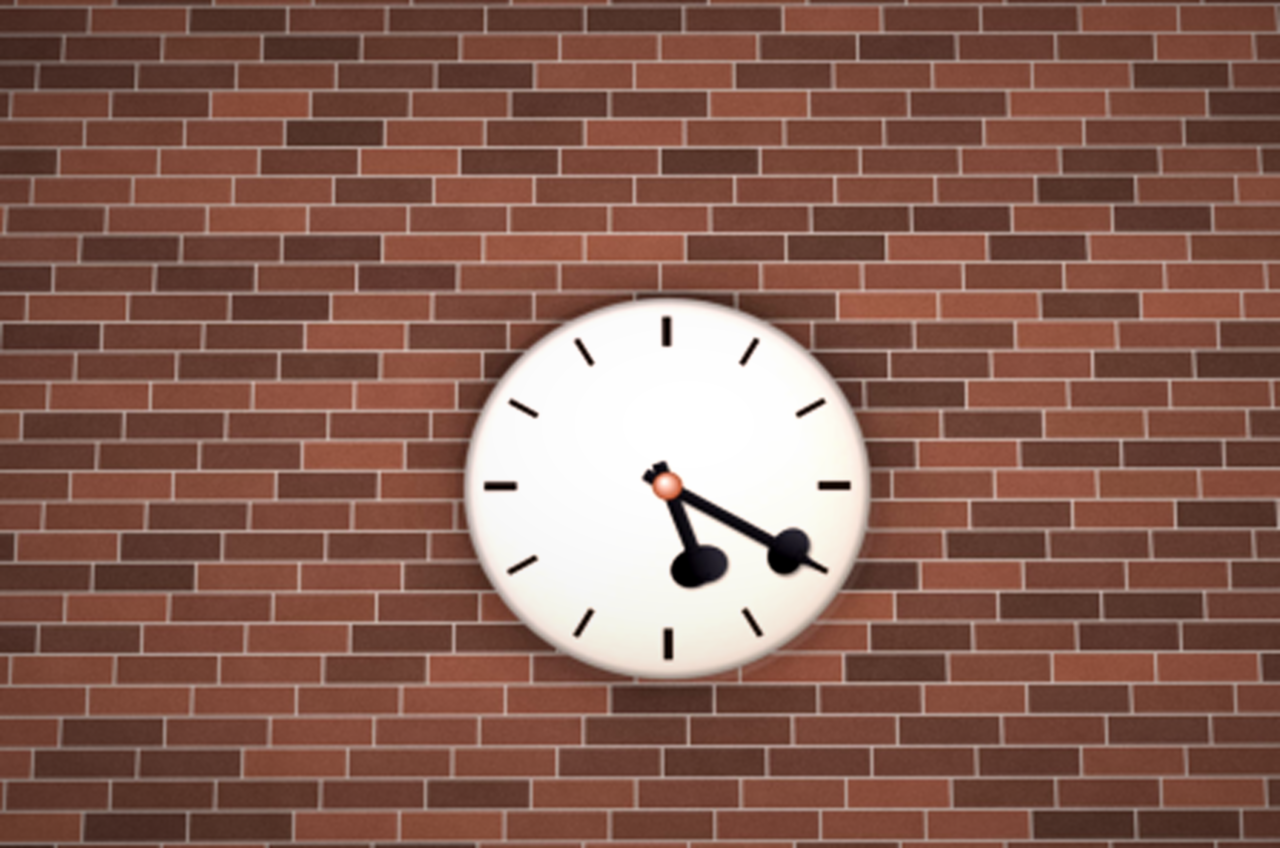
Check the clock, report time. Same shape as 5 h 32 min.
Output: 5 h 20 min
